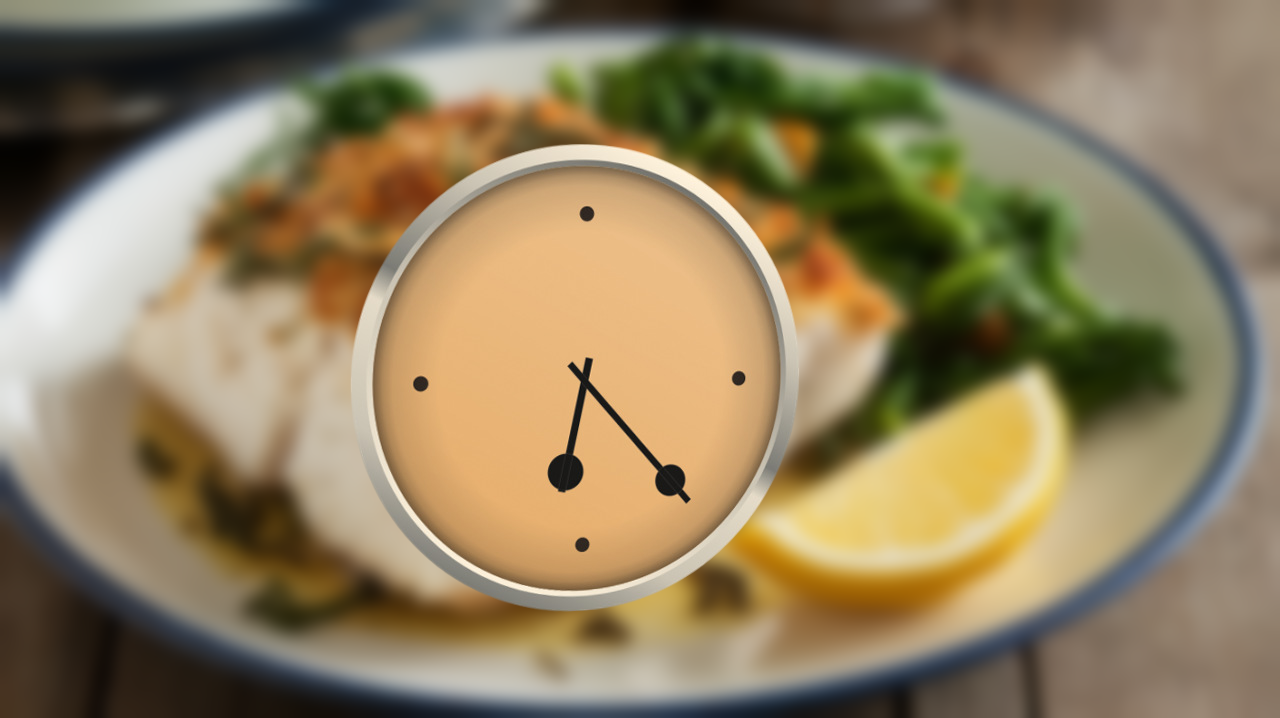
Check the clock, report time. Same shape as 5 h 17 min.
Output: 6 h 23 min
